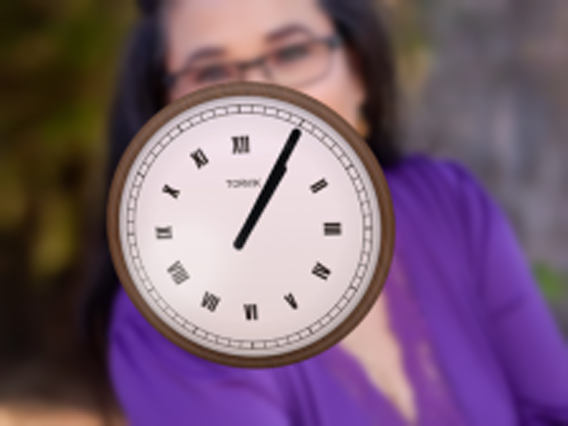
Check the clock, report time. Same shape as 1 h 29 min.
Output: 1 h 05 min
